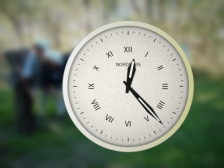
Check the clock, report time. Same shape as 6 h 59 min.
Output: 12 h 23 min
